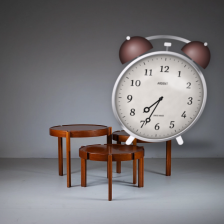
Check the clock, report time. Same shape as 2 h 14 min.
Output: 7 h 34 min
